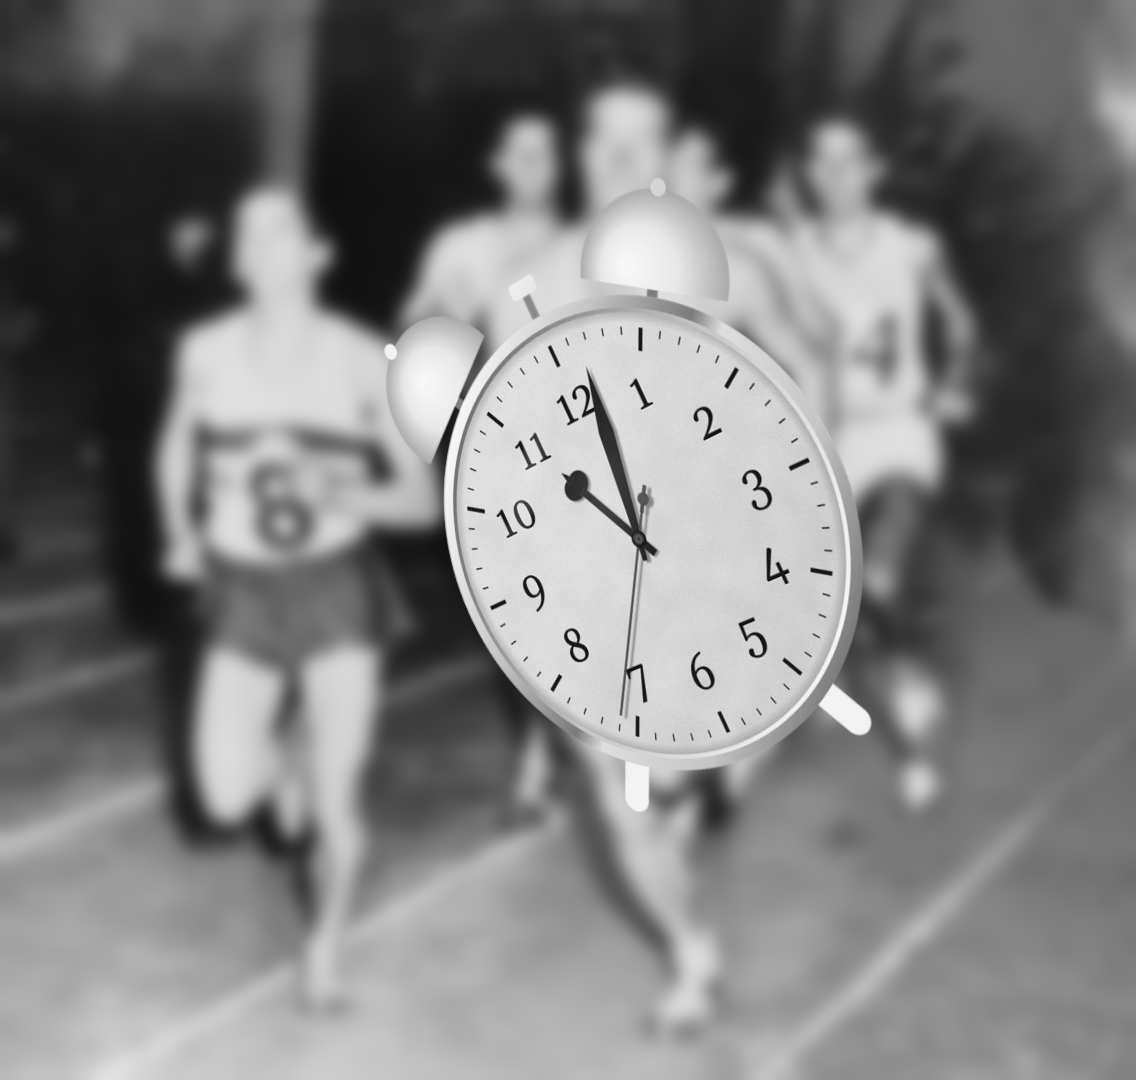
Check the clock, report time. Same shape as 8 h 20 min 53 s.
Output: 11 h 01 min 36 s
